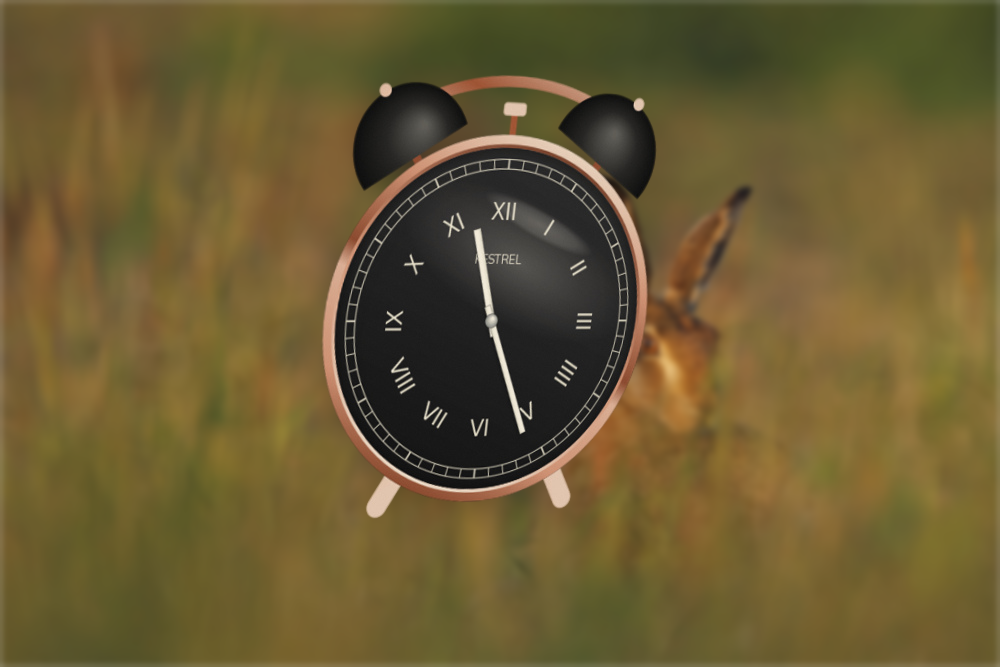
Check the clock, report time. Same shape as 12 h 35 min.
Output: 11 h 26 min
